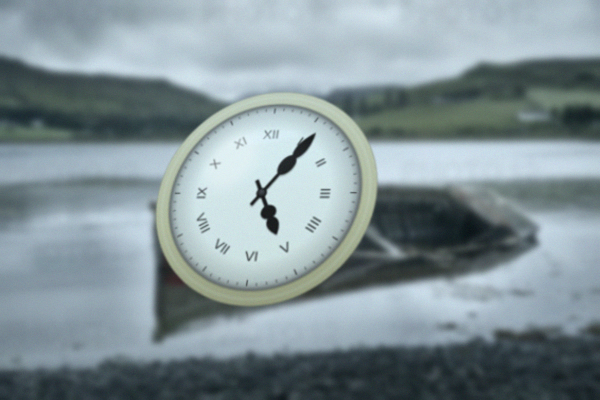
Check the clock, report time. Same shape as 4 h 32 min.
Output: 5 h 06 min
